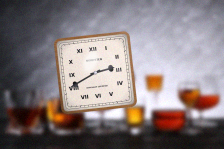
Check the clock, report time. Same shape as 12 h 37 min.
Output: 2 h 41 min
